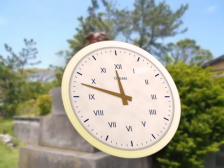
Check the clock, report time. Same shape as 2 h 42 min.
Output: 11 h 48 min
